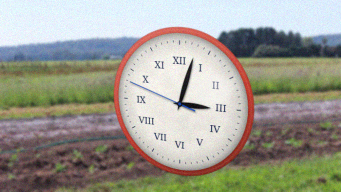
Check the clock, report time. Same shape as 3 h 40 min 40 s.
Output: 3 h 02 min 48 s
